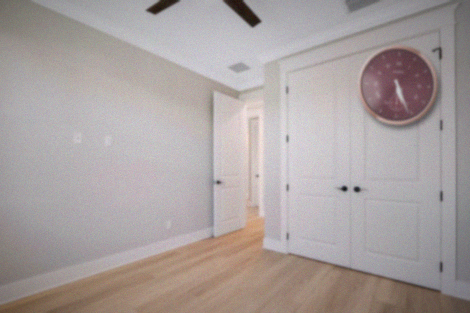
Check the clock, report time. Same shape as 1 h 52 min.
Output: 5 h 26 min
